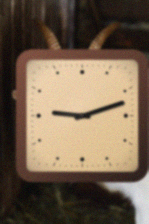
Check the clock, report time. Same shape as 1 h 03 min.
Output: 9 h 12 min
